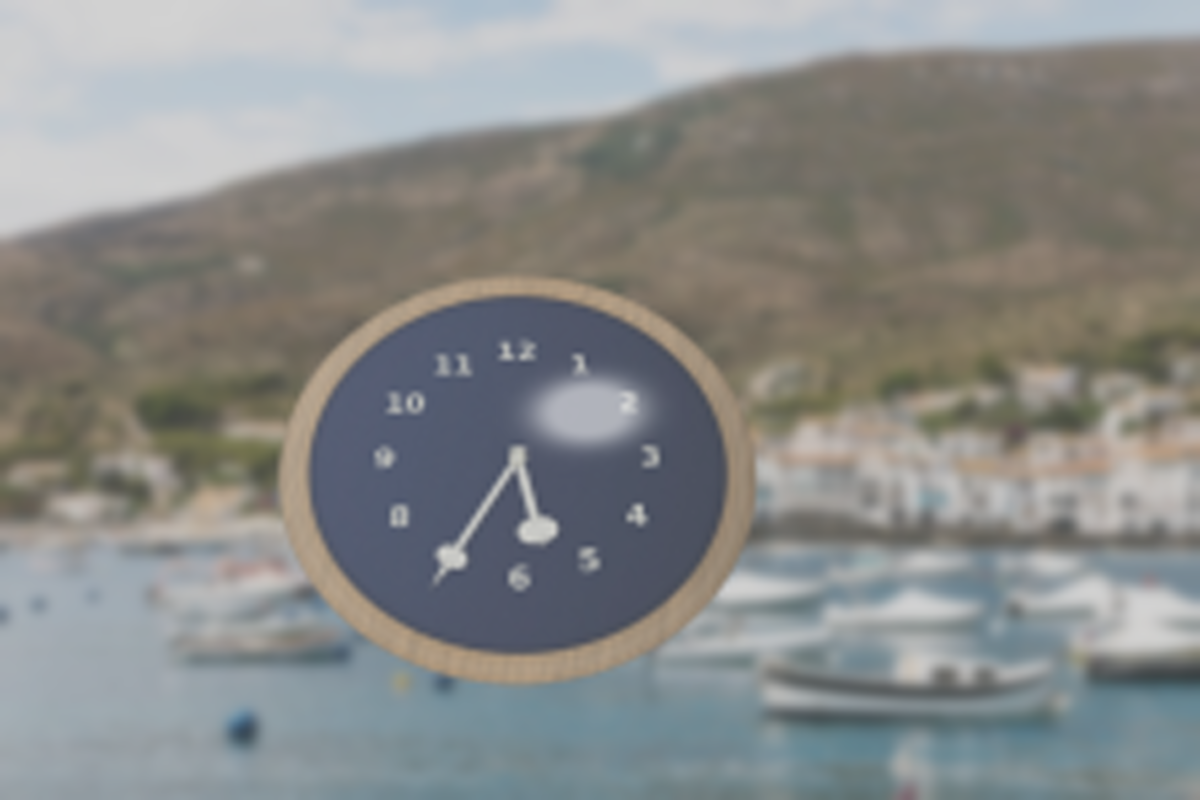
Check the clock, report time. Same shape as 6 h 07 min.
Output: 5 h 35 min
